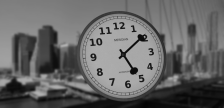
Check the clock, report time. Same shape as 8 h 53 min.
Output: 5 h 09 min
